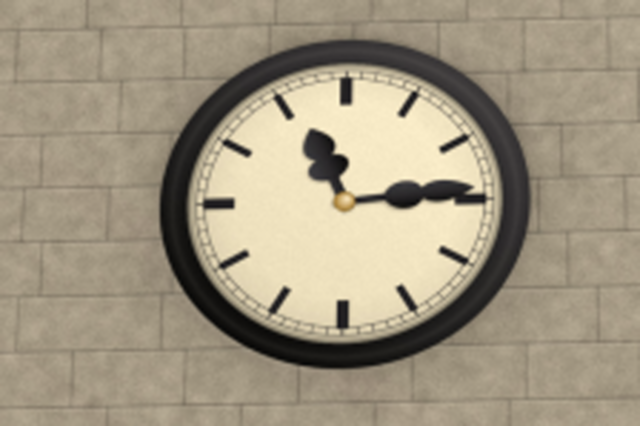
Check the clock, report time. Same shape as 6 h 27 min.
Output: 11 h 14 min
